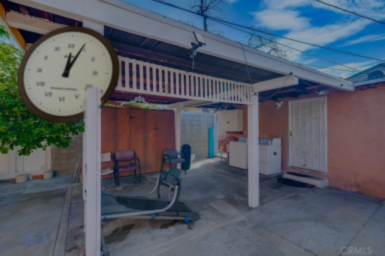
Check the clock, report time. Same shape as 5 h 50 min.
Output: 12 h 04 min
